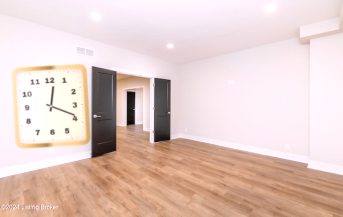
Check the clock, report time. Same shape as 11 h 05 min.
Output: 12 h 19 min
